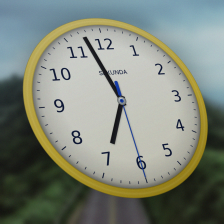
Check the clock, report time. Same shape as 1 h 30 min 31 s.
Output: 6 h 57 min 30 s
